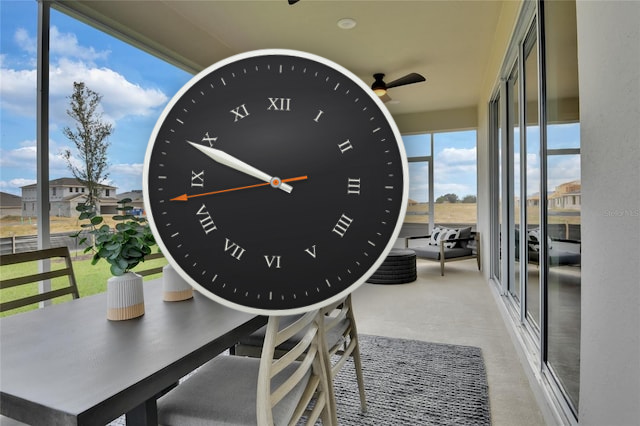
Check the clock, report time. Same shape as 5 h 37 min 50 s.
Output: 9 h 48 min 43 s
